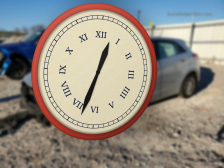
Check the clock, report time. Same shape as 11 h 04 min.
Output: 12 h 33 min
